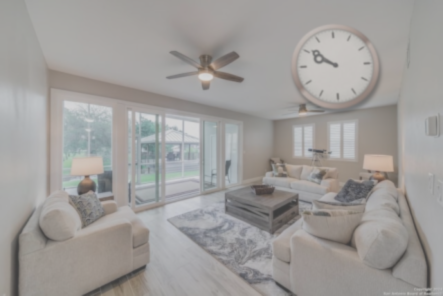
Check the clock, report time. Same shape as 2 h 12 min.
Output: 9 h 51 min
